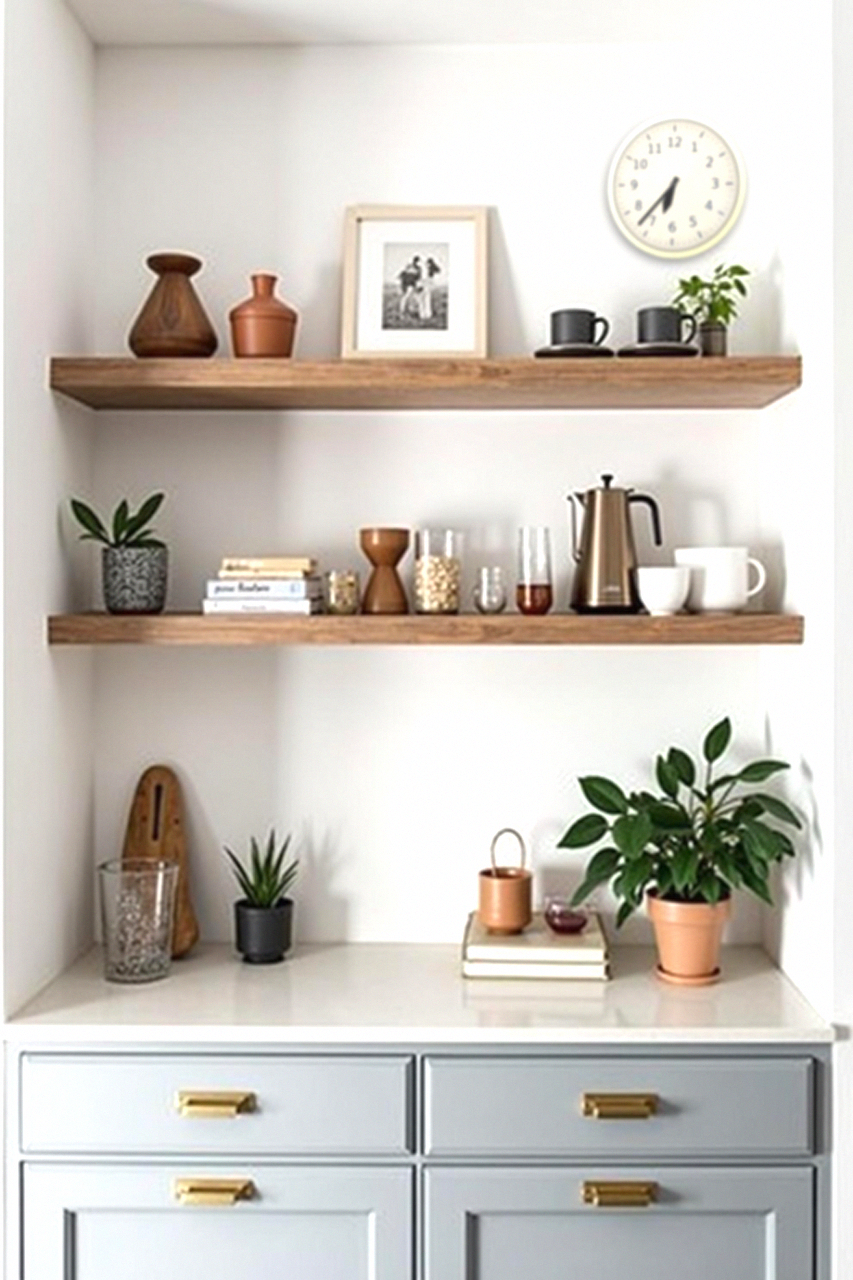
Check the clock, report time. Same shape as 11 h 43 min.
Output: 6 h 37 min
